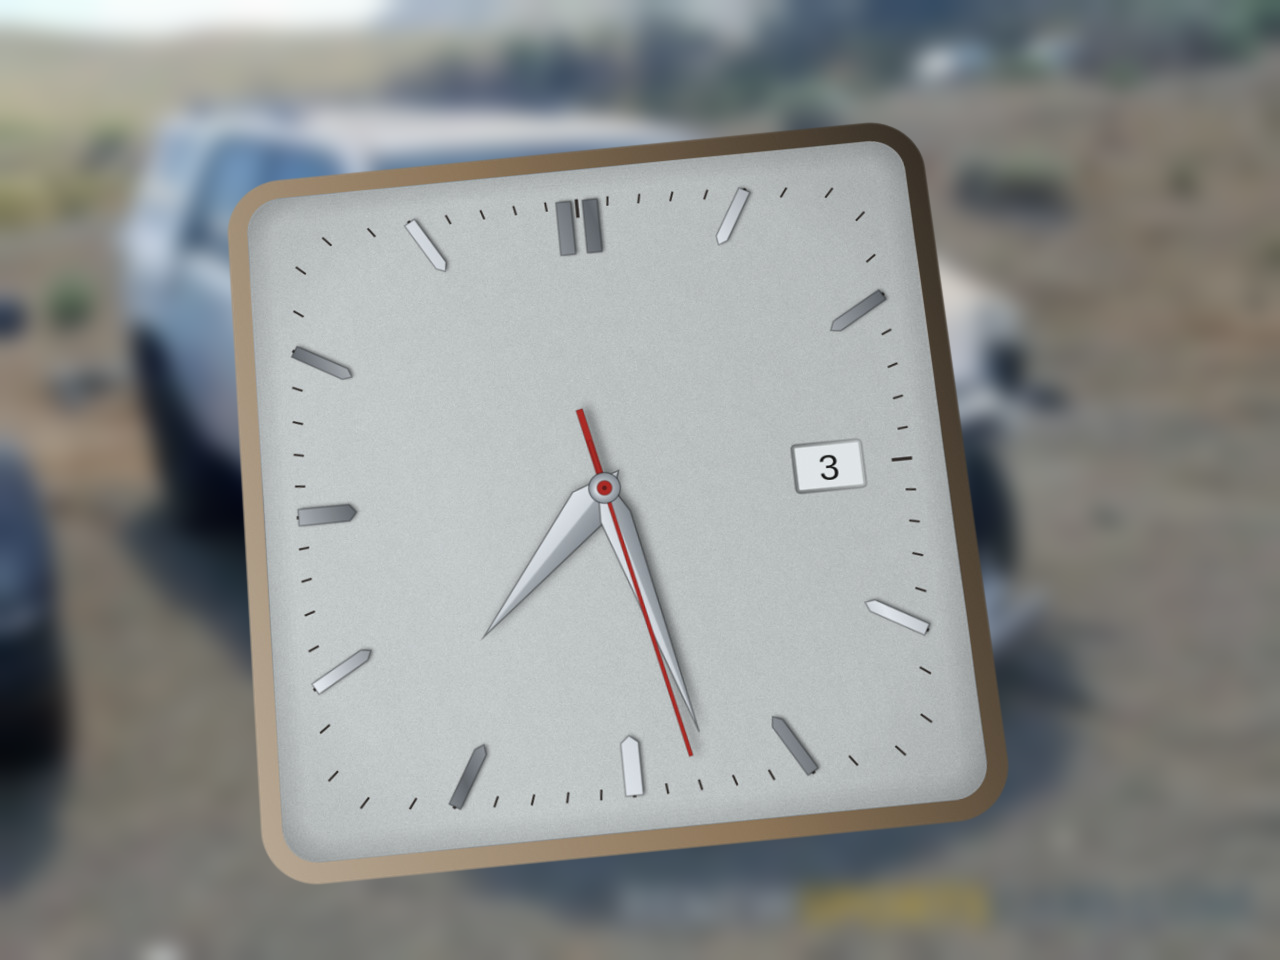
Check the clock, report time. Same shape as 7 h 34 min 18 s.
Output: 7 h 27 min 28 s
